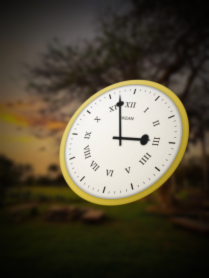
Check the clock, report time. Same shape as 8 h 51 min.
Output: 2 h 57 min
